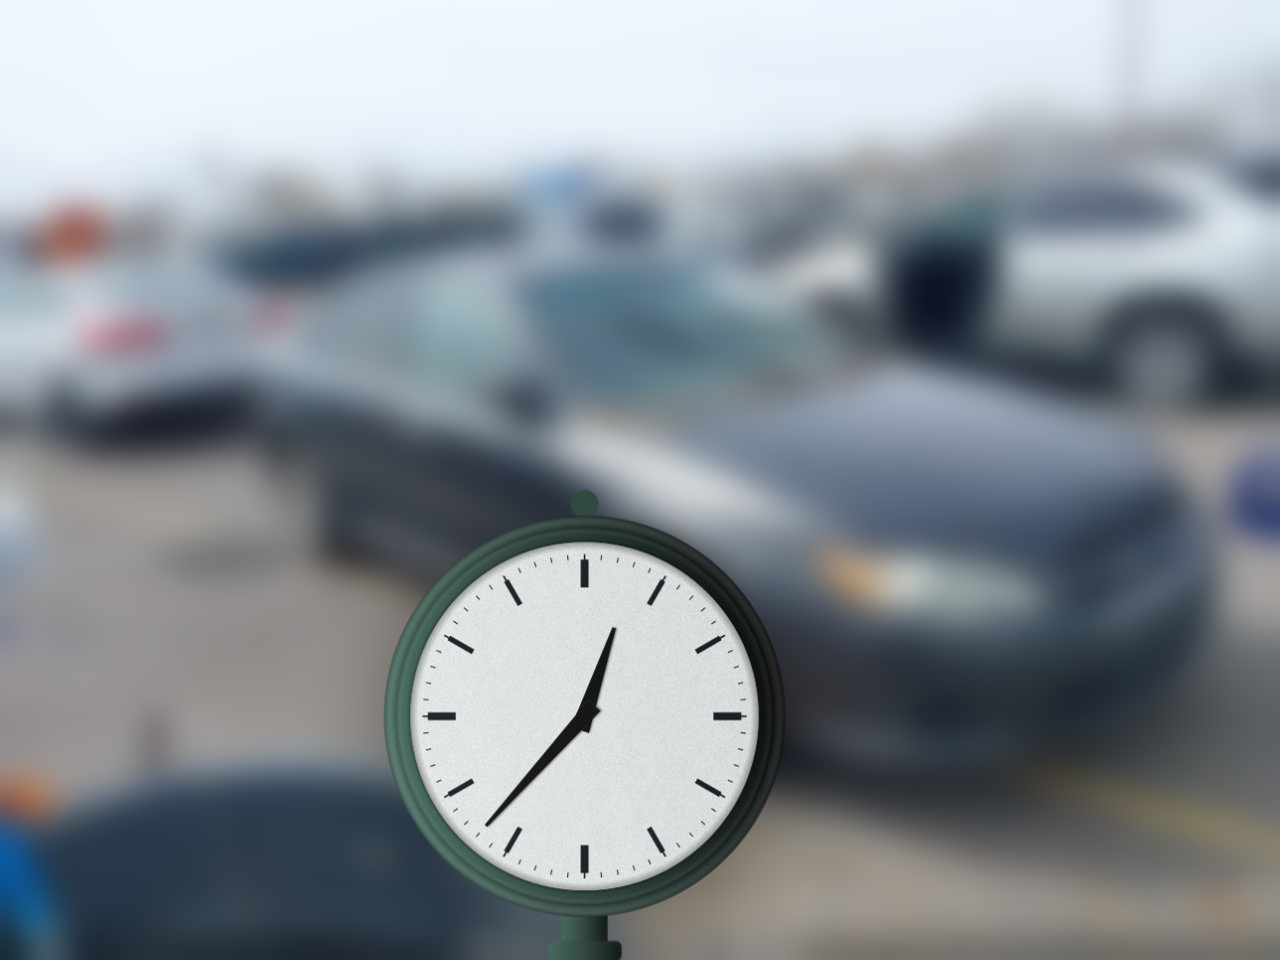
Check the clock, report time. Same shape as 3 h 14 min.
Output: 12 h 37 min
